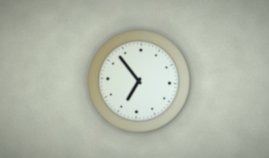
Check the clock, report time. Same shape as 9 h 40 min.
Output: 6 h 53 min
